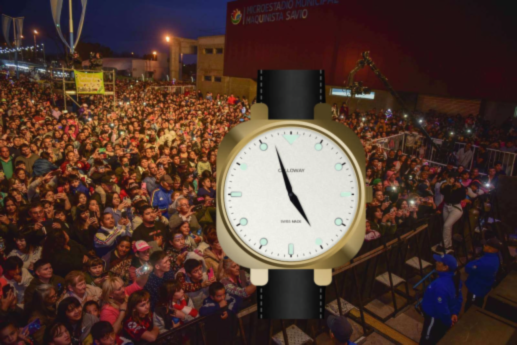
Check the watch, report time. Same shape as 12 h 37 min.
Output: 4 h 57 min
